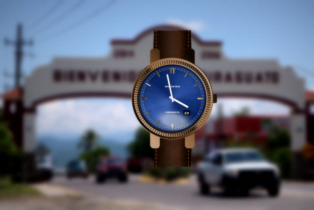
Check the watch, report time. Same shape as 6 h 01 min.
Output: 3 h 58 min
